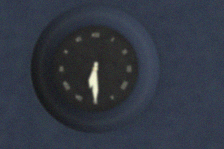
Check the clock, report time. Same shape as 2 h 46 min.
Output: 6 h 30 min
